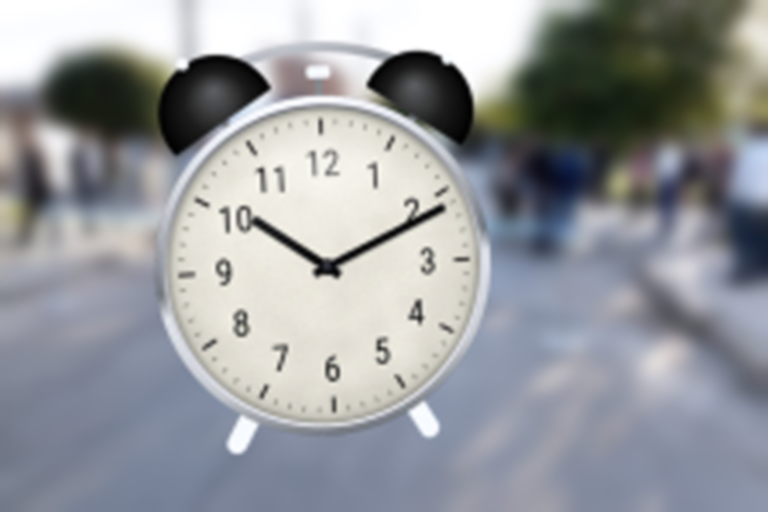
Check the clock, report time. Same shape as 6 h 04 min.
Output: 10 h 11 min
